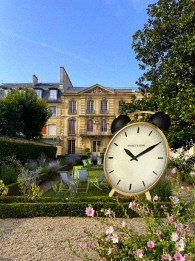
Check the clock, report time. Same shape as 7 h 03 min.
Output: 10 h 10 min
